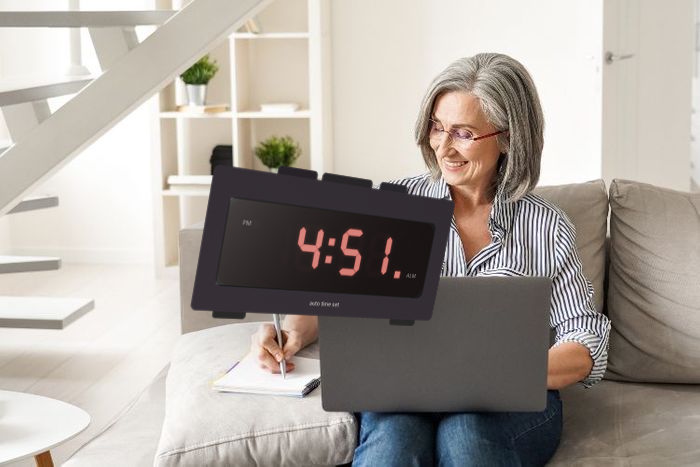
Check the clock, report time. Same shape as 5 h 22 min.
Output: 4 h 51 min
